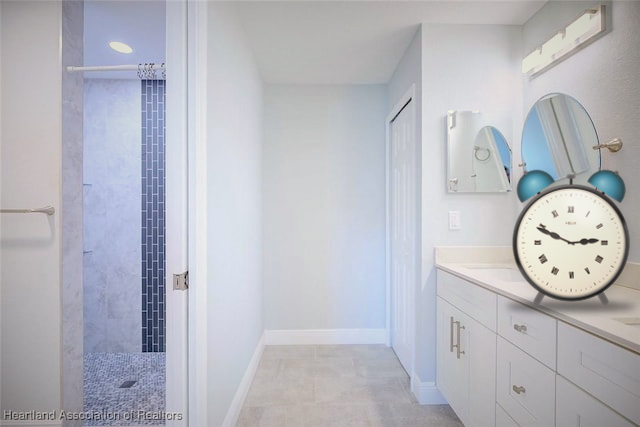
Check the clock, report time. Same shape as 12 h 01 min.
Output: 2 h 49 min
